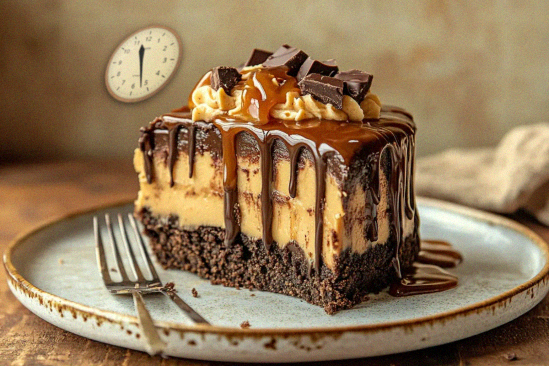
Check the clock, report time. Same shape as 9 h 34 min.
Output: 11 h 27 min
